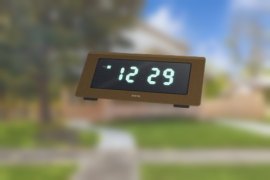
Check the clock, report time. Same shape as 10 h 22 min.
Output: 12 h 29 min
